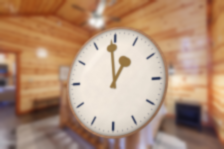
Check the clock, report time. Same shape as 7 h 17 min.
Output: 12 h 59 min
